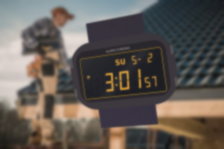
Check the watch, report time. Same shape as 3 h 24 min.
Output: 3 h 01 min
